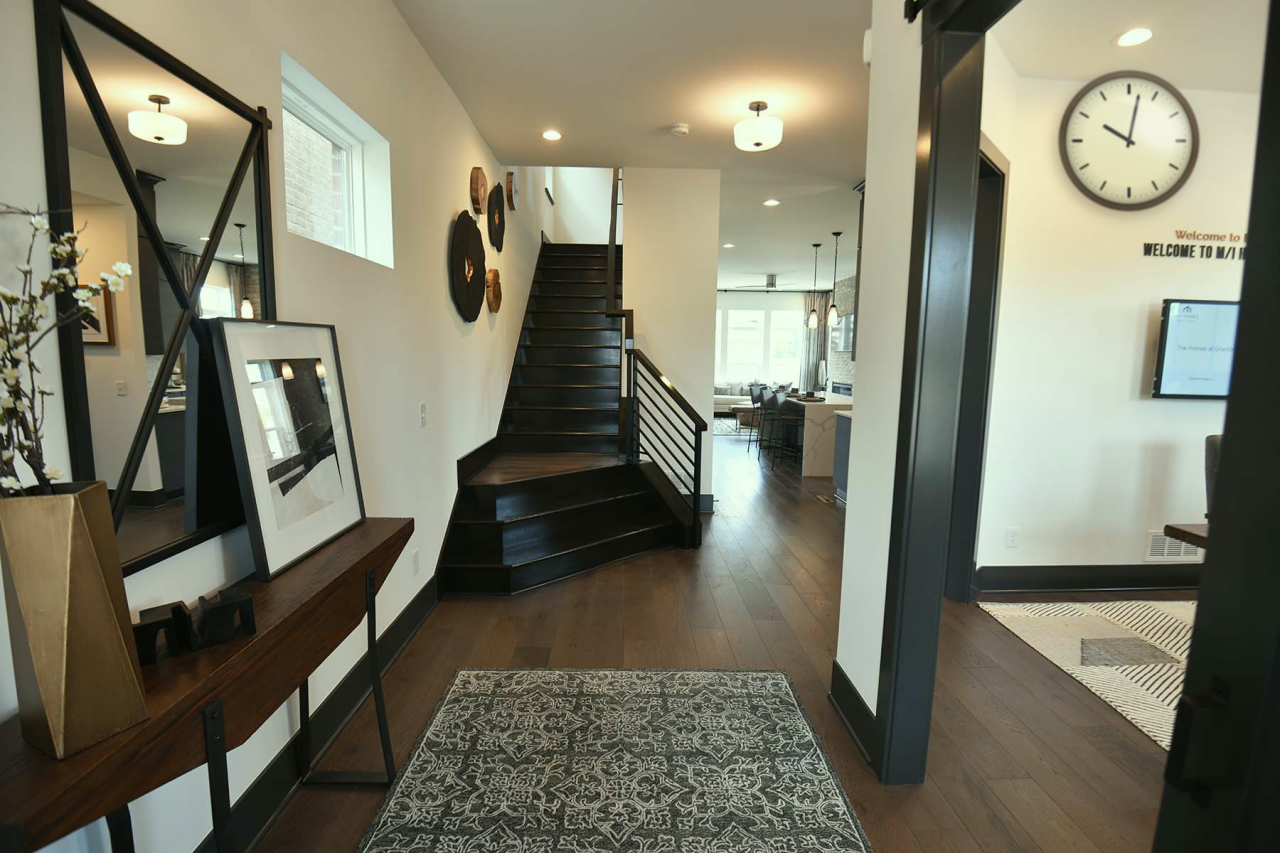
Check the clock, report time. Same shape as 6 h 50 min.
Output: 10 h 02 min
